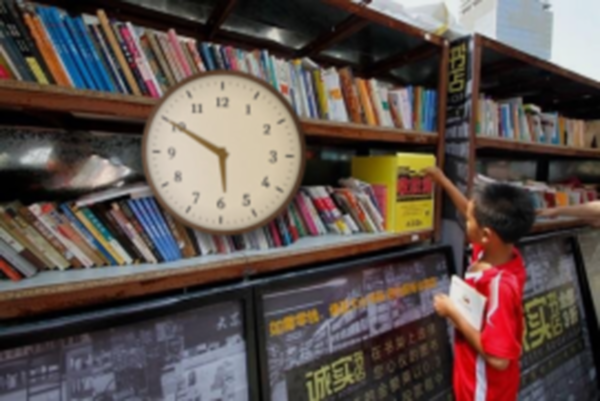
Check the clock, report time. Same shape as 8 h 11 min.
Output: 5 h 50 min
